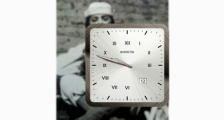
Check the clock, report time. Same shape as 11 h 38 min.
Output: 9 h 48 min
